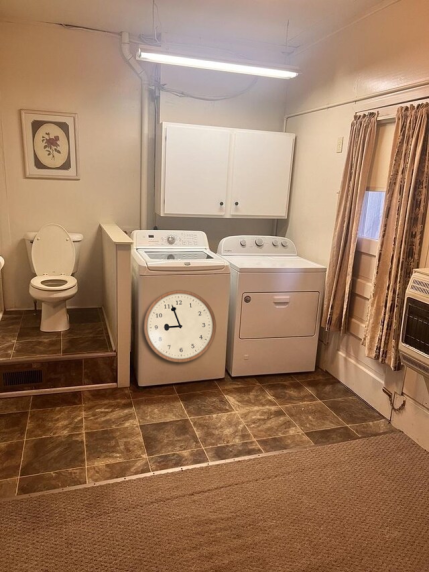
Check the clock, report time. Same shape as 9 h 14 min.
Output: 8 h 57 min
